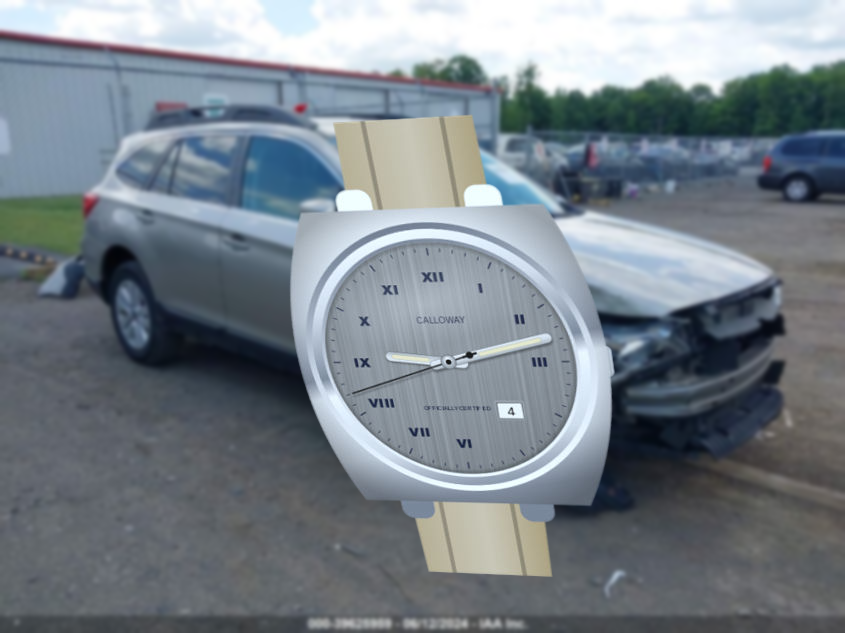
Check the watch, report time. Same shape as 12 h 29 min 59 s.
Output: 9 h 12 min 42 s
